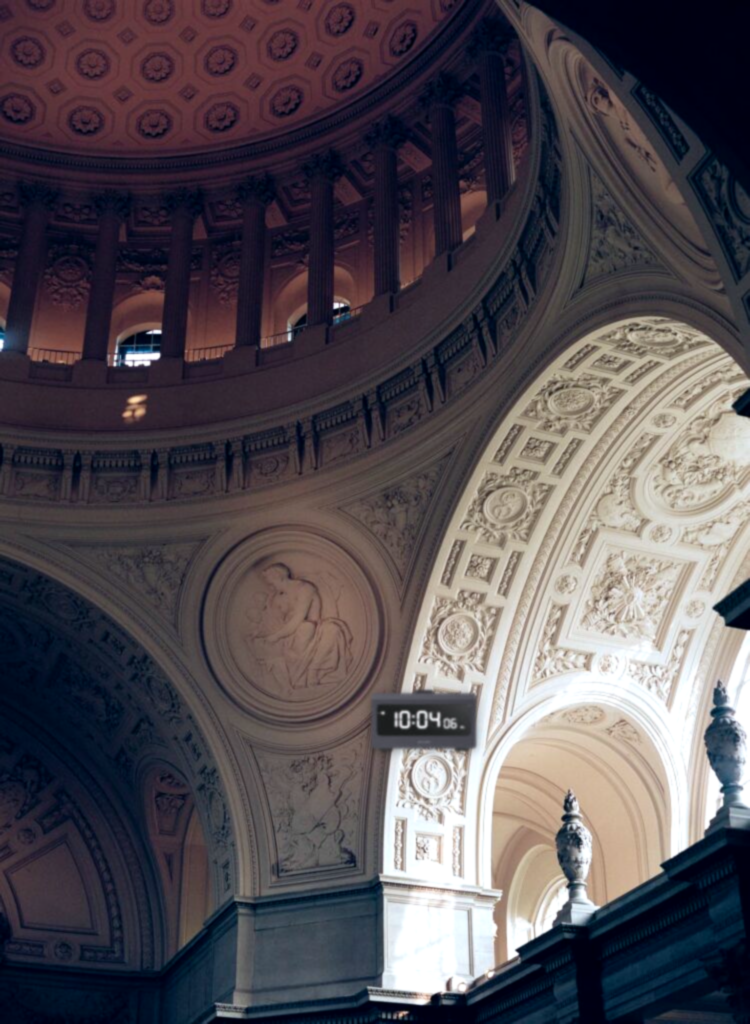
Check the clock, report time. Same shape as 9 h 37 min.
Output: 10 h 04 min
